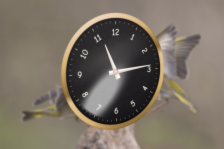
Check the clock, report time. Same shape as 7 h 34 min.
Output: 11 h 14 min
